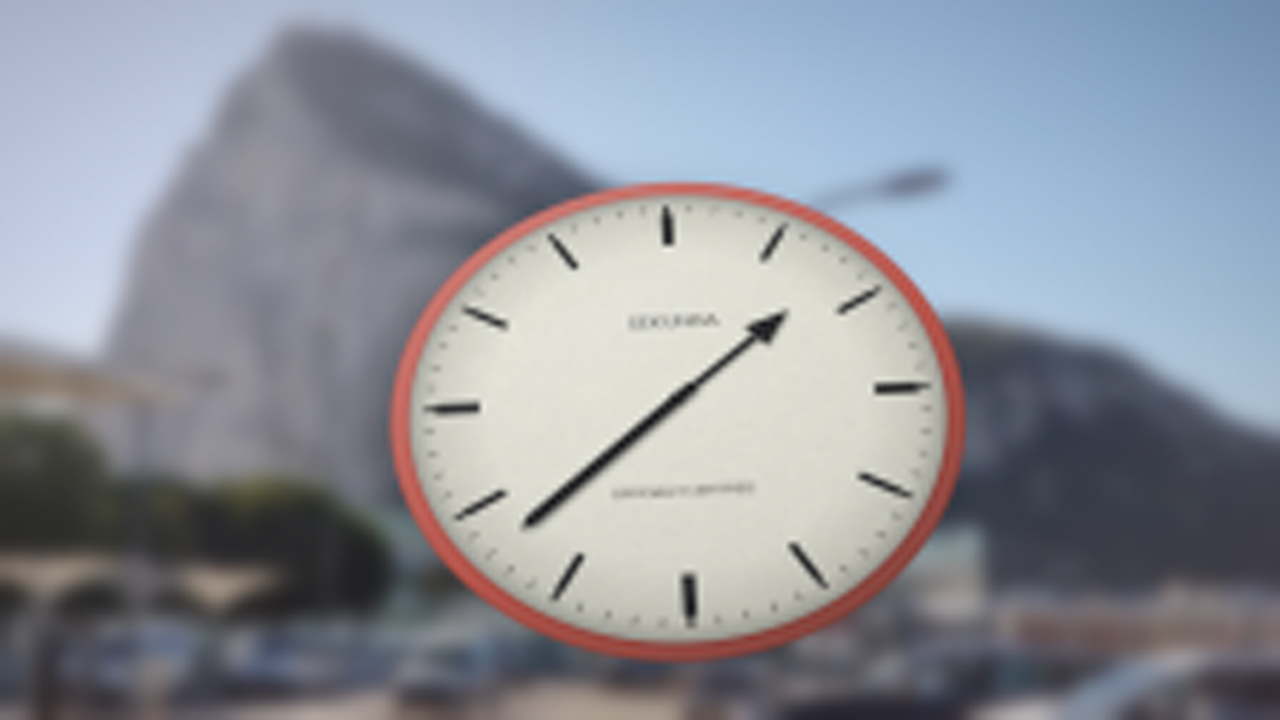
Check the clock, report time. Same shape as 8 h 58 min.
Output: 1 h 38 min
